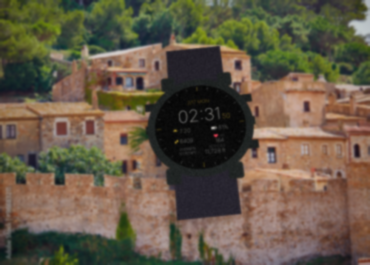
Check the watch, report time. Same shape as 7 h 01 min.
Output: 2 h 31 min
